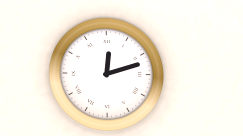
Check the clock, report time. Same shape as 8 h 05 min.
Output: 12 h 12 min
